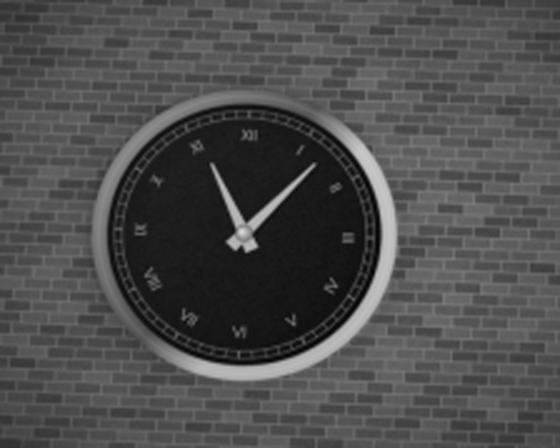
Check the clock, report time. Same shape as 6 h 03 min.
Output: 11 h 07 min
